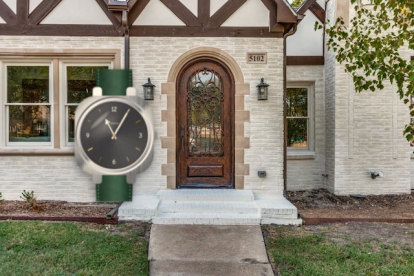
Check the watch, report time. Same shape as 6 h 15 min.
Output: 11 h 05 min
